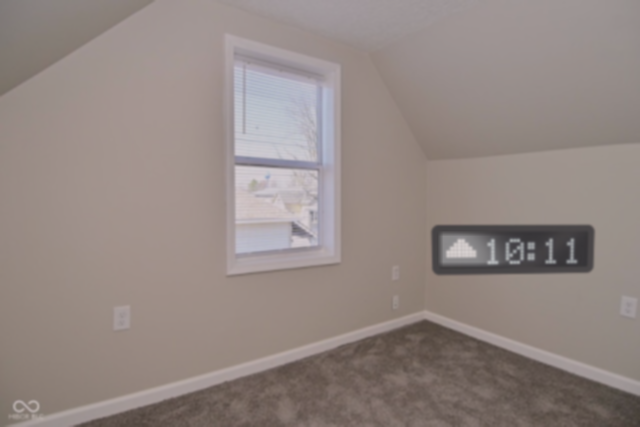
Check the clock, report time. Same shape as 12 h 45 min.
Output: 10 h 11 min
